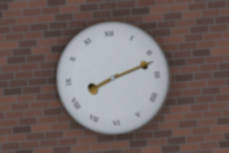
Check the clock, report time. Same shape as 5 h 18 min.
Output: 8 h 12 min
